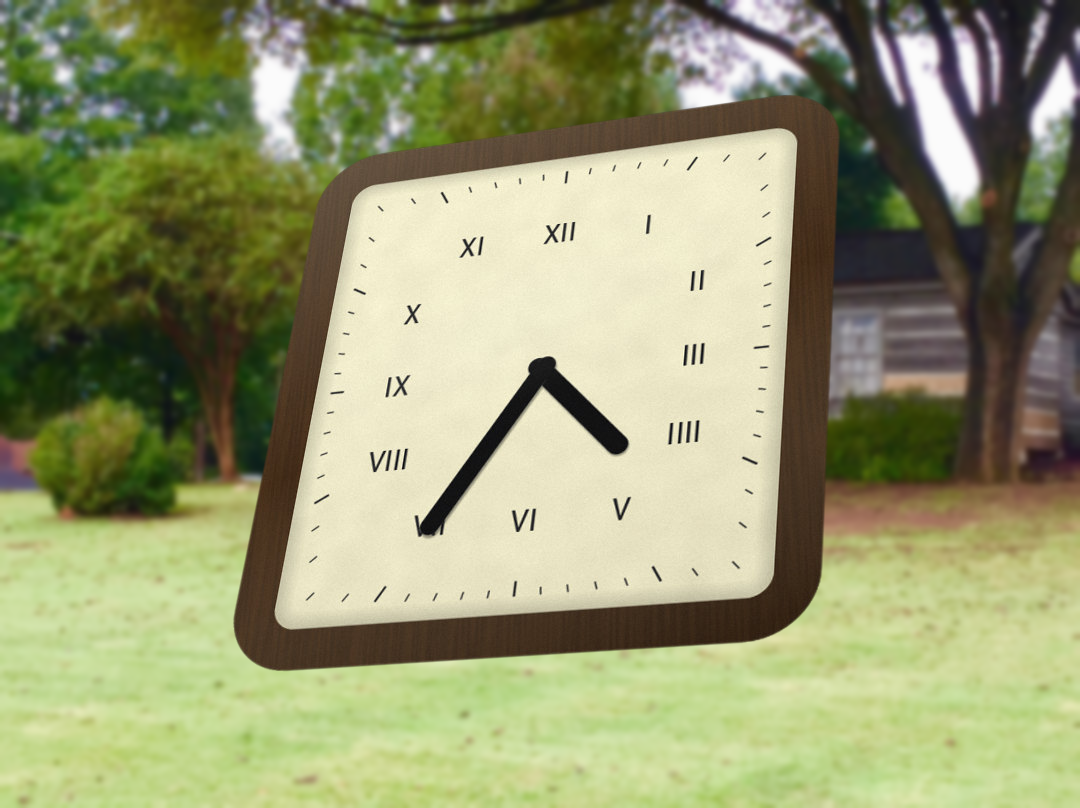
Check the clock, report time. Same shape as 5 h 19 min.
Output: 4 h 35 min
